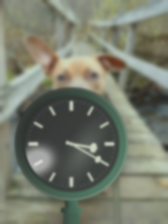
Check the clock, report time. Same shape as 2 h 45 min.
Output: 3 h 20 min
